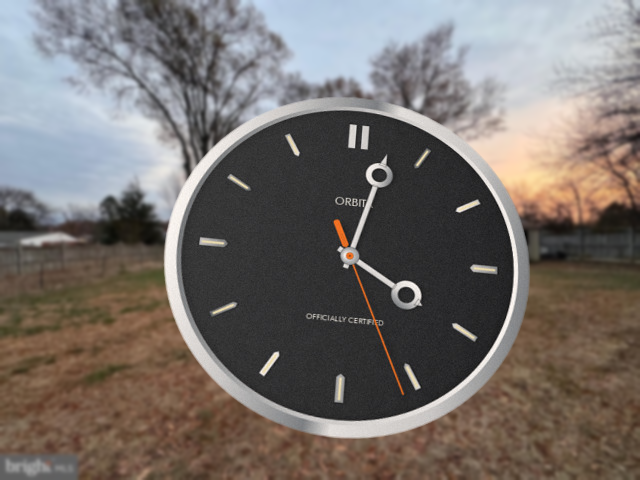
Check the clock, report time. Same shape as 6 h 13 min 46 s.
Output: 4 h 02 min 26 s
